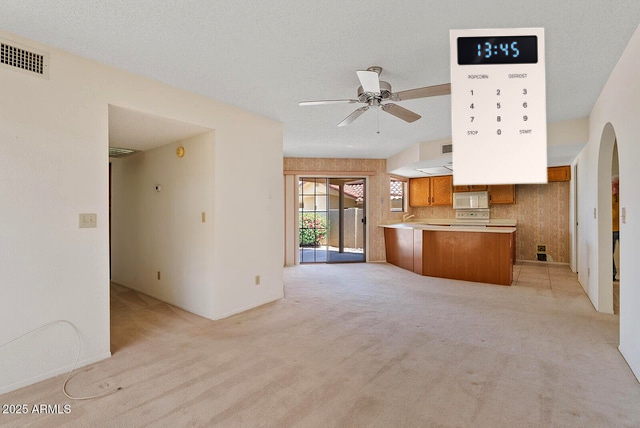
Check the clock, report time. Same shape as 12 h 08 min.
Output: 13 h 45 min
